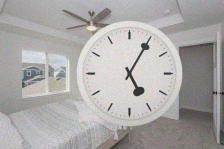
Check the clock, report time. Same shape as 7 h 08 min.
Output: 5 h 05 min
